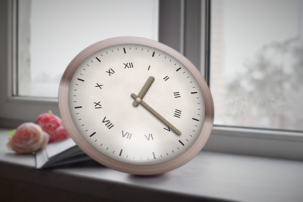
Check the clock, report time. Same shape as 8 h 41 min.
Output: 1 h 24 min
